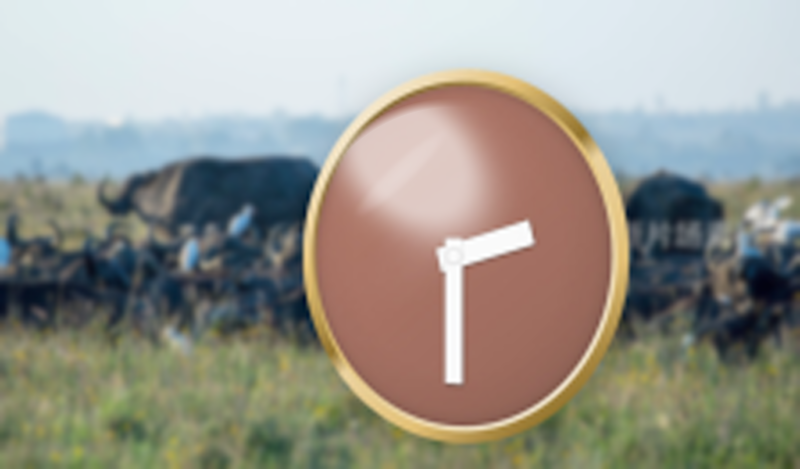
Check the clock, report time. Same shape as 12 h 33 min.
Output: 2 h 30 min
